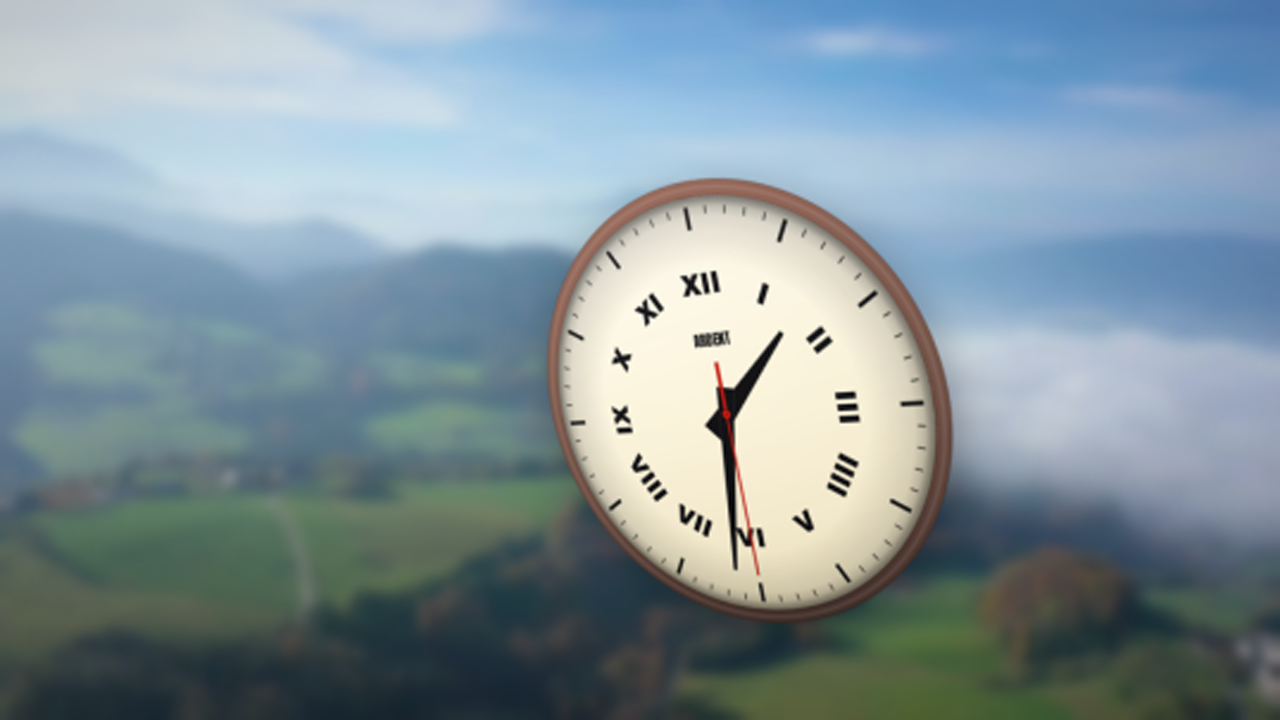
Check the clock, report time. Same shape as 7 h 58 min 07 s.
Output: 1 h 31 min 30 s
